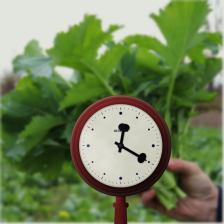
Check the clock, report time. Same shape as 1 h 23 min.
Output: 12 h 20 min
